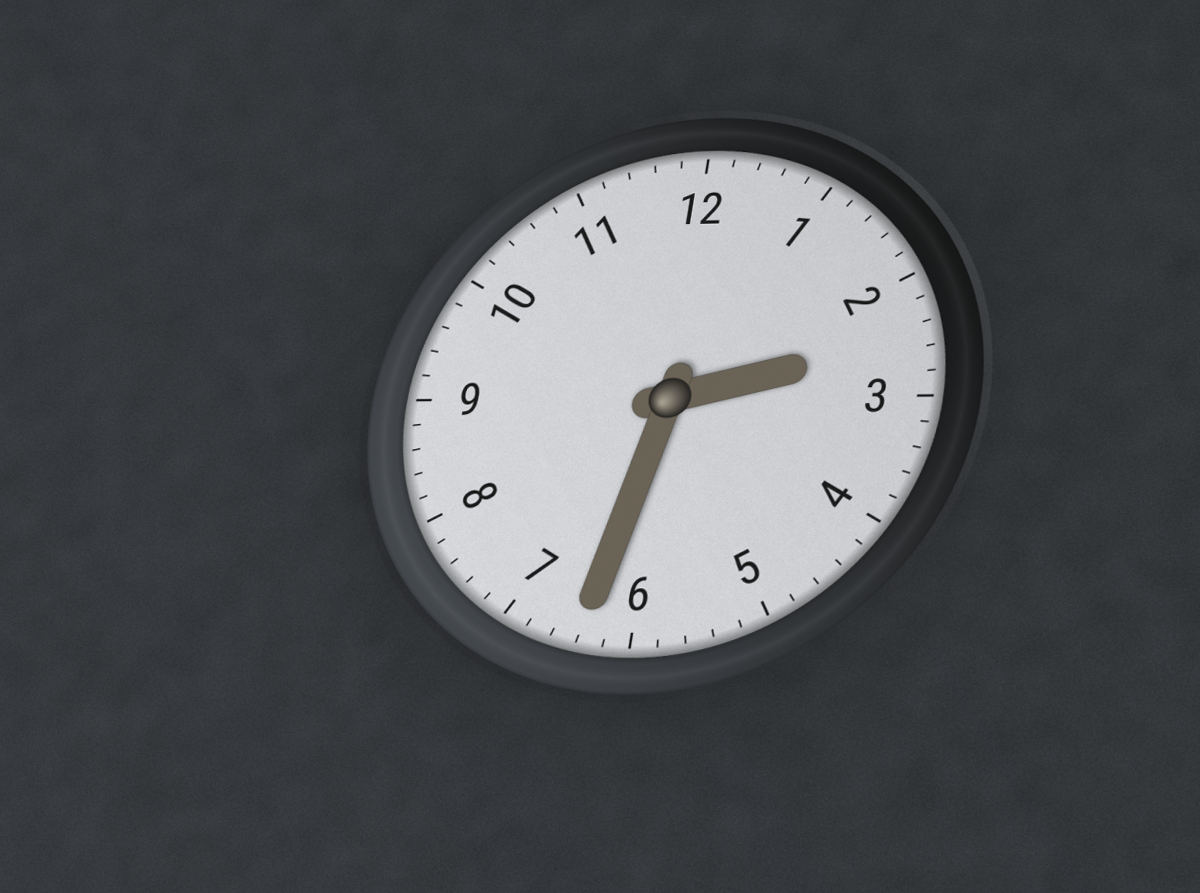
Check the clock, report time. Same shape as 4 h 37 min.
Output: 2 h 32 min
